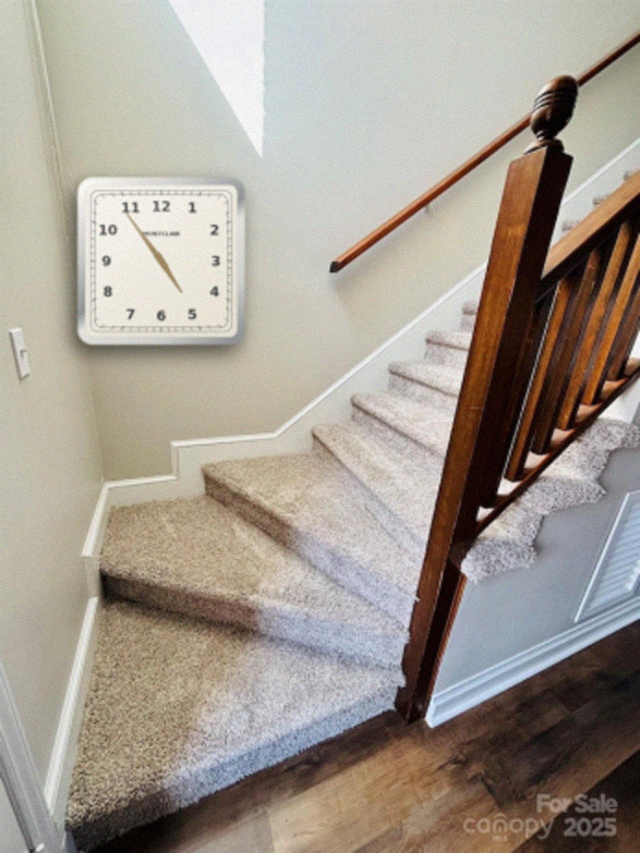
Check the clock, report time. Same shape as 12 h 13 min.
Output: 4 h 54 min
